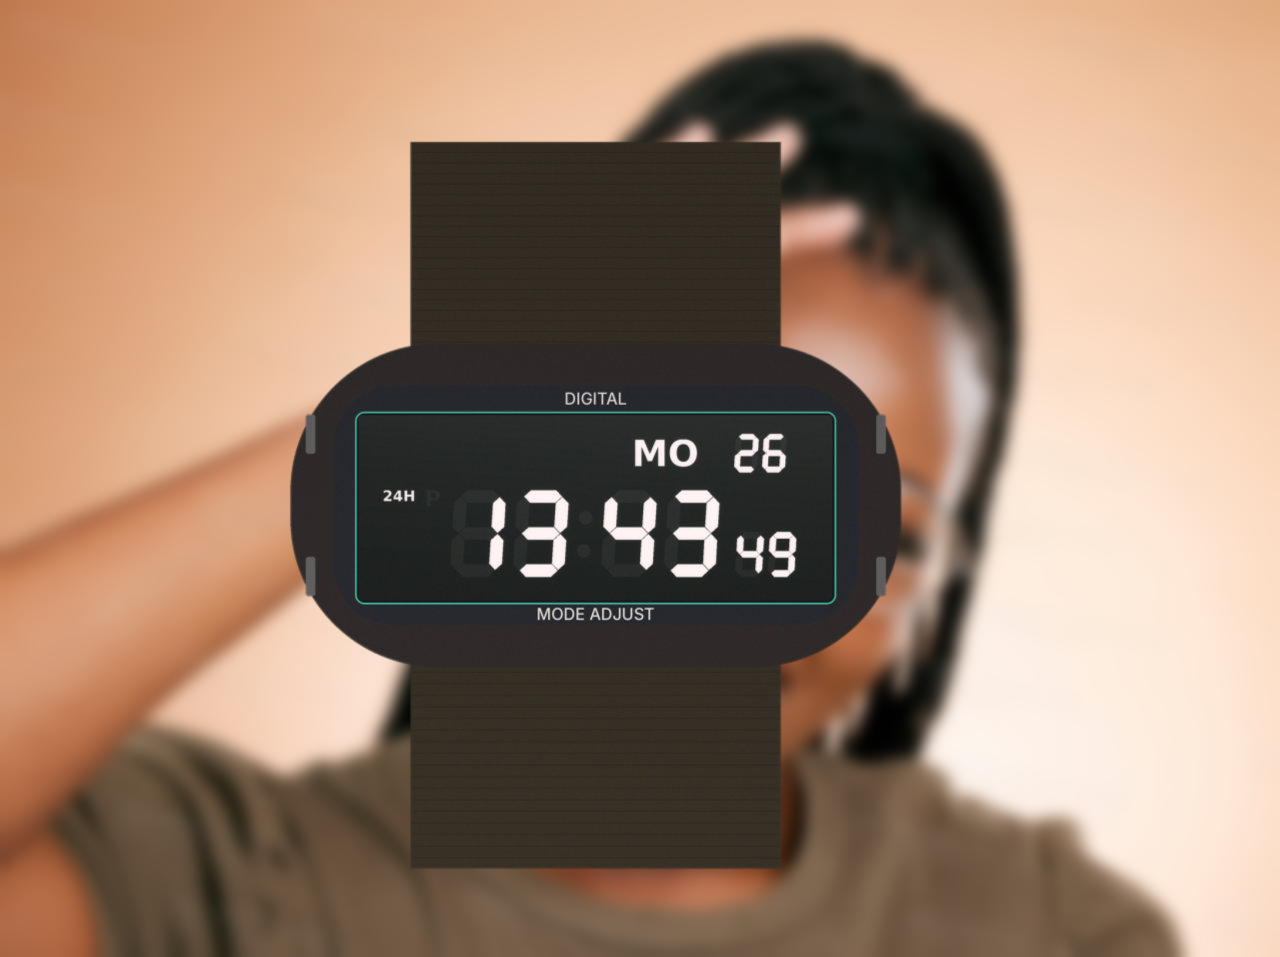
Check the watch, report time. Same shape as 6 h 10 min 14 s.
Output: 13 h 43 min 49 s
